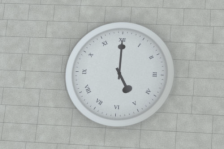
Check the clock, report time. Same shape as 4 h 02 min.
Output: 5 h 00 min
